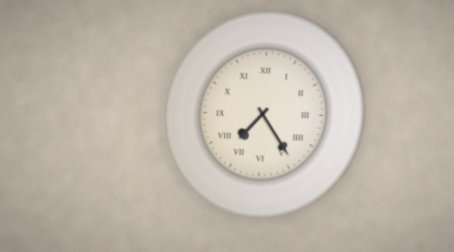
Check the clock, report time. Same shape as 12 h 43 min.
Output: 7 h 24 min
